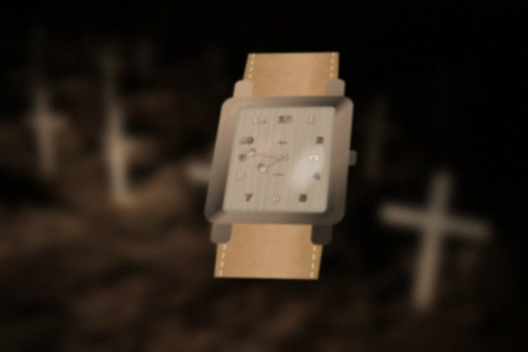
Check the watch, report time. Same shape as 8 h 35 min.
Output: 7 h 47 min
